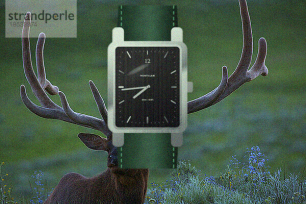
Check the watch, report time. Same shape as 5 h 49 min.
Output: 7 h 44 min
